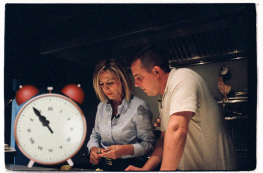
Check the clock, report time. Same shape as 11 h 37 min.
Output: 10 h 54 min
